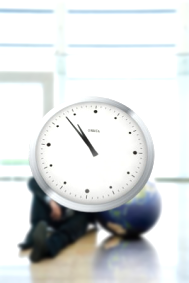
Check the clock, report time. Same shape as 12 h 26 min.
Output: 10 h 53 min
